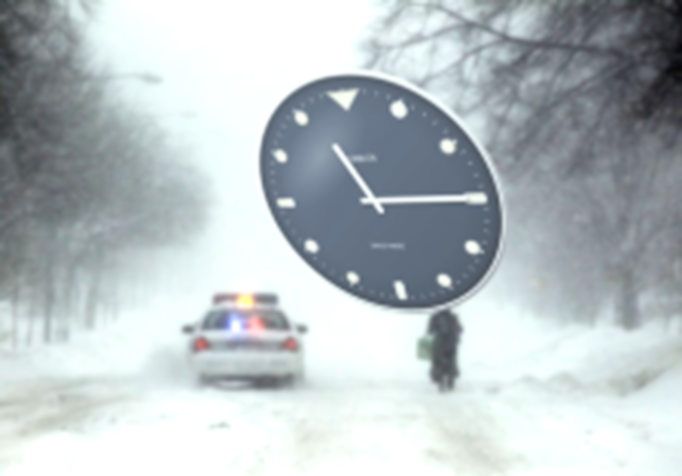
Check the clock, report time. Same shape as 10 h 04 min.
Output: 11 h 15 min
